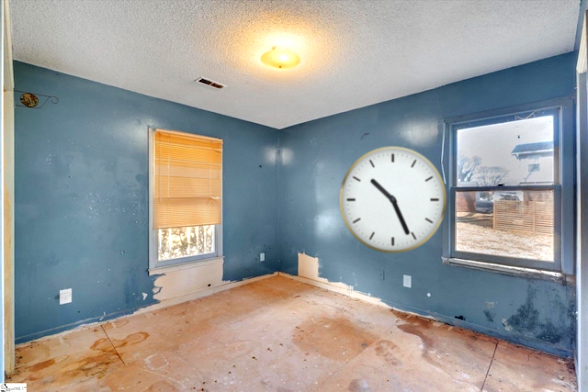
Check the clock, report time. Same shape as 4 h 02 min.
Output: 10 h 26 min
